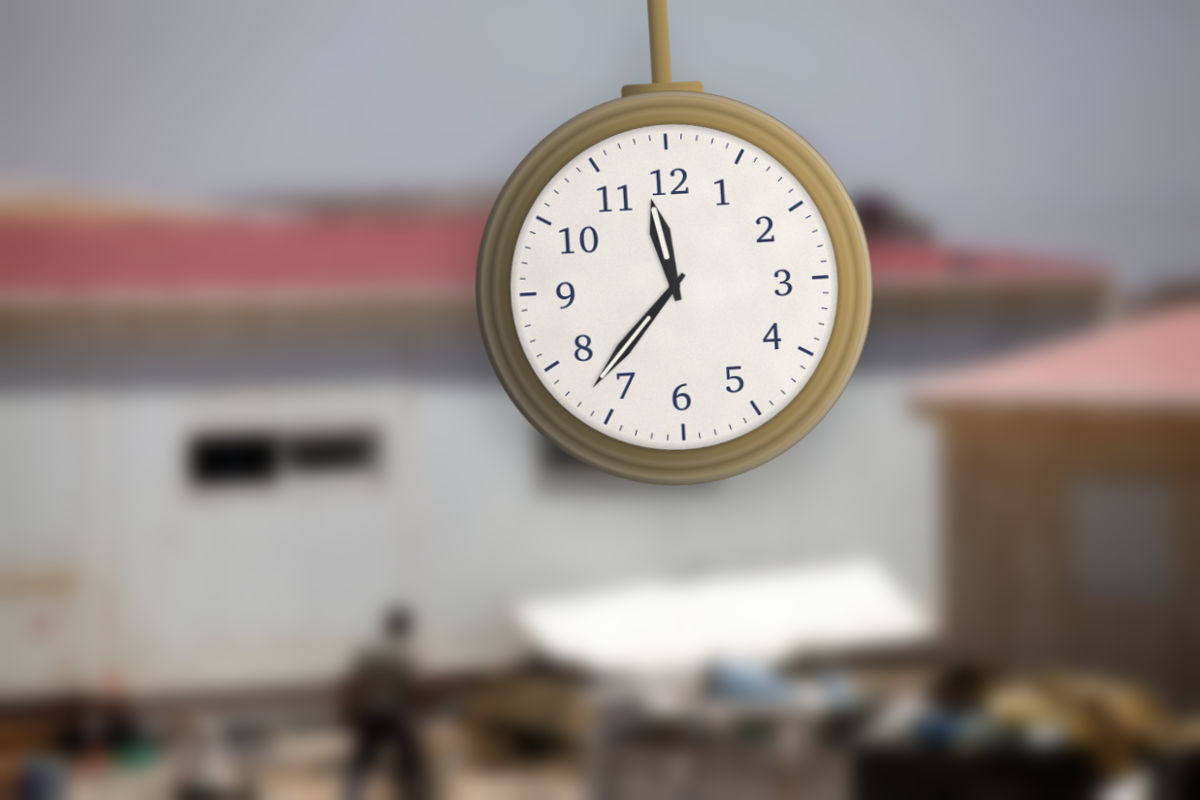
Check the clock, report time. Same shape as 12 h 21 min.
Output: 11 h 37 min
